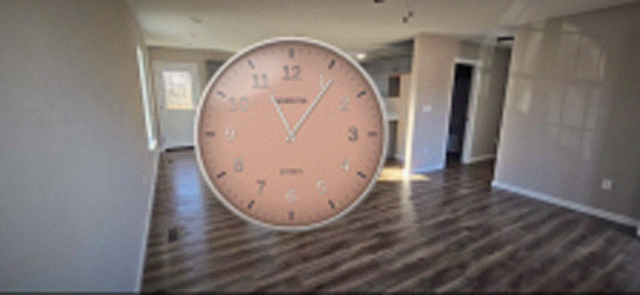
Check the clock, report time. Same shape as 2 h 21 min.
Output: 11 h 06 min
